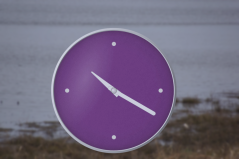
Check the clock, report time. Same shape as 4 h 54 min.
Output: 10 h 20 min
